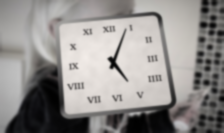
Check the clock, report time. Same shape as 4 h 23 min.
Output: 5 h 04 min
